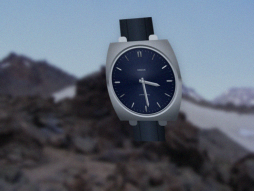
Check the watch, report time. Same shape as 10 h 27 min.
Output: 3 h 29 min
